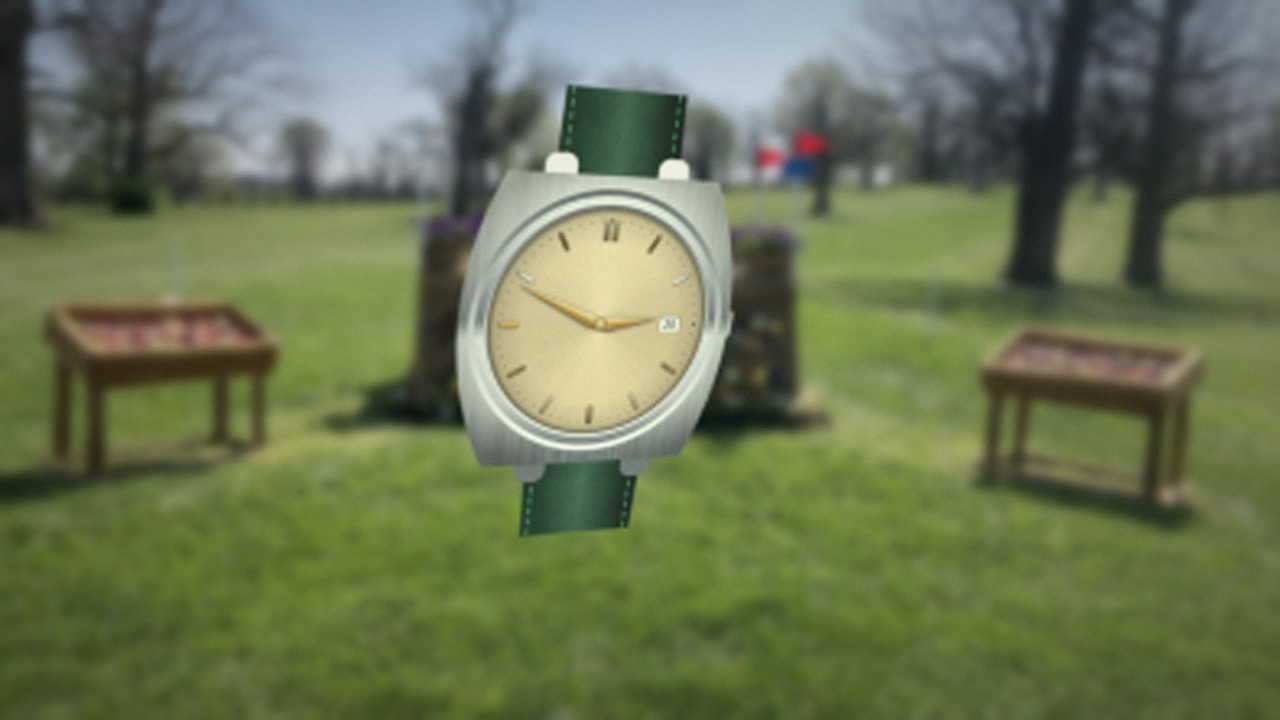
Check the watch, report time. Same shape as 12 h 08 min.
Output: 2 h 49 min
